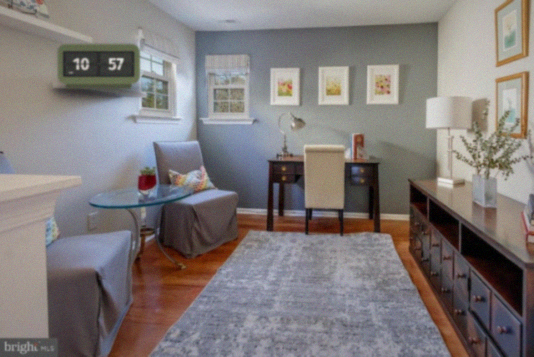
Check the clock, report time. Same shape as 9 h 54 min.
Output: 10 h 57 min
